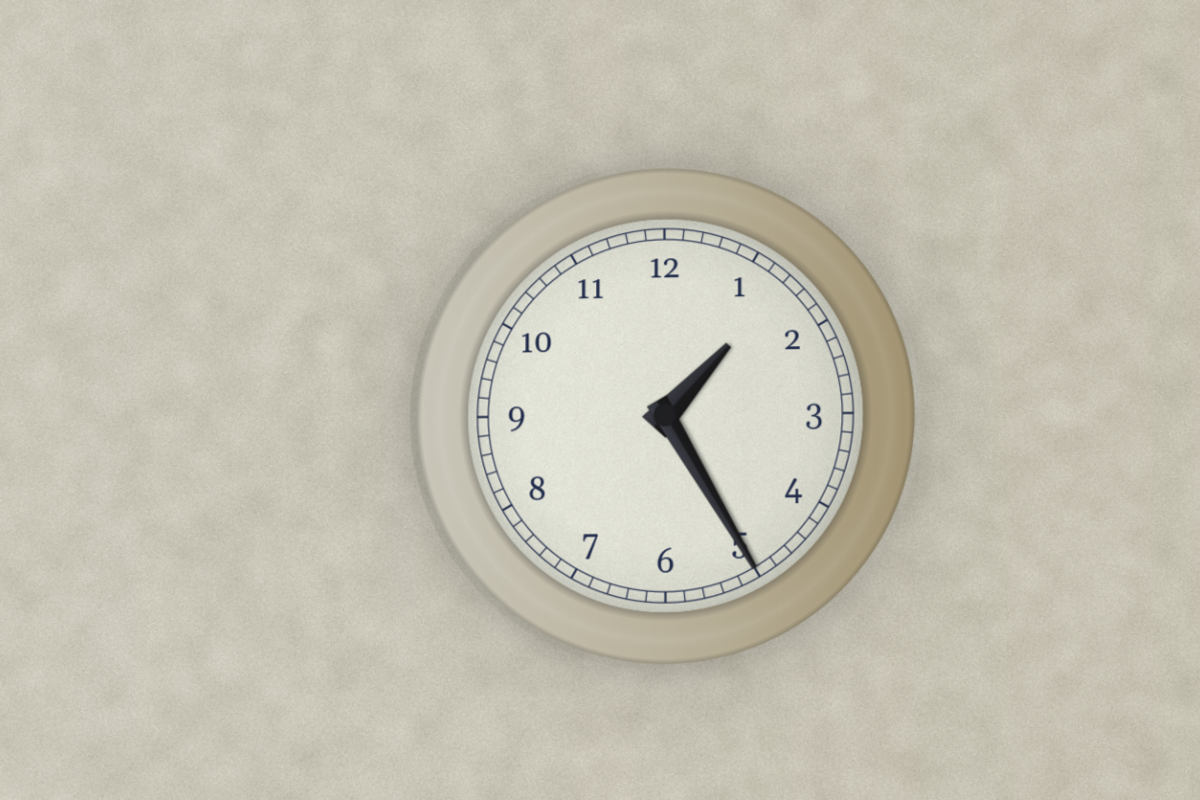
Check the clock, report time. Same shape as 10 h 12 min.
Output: 1 h 25 min
